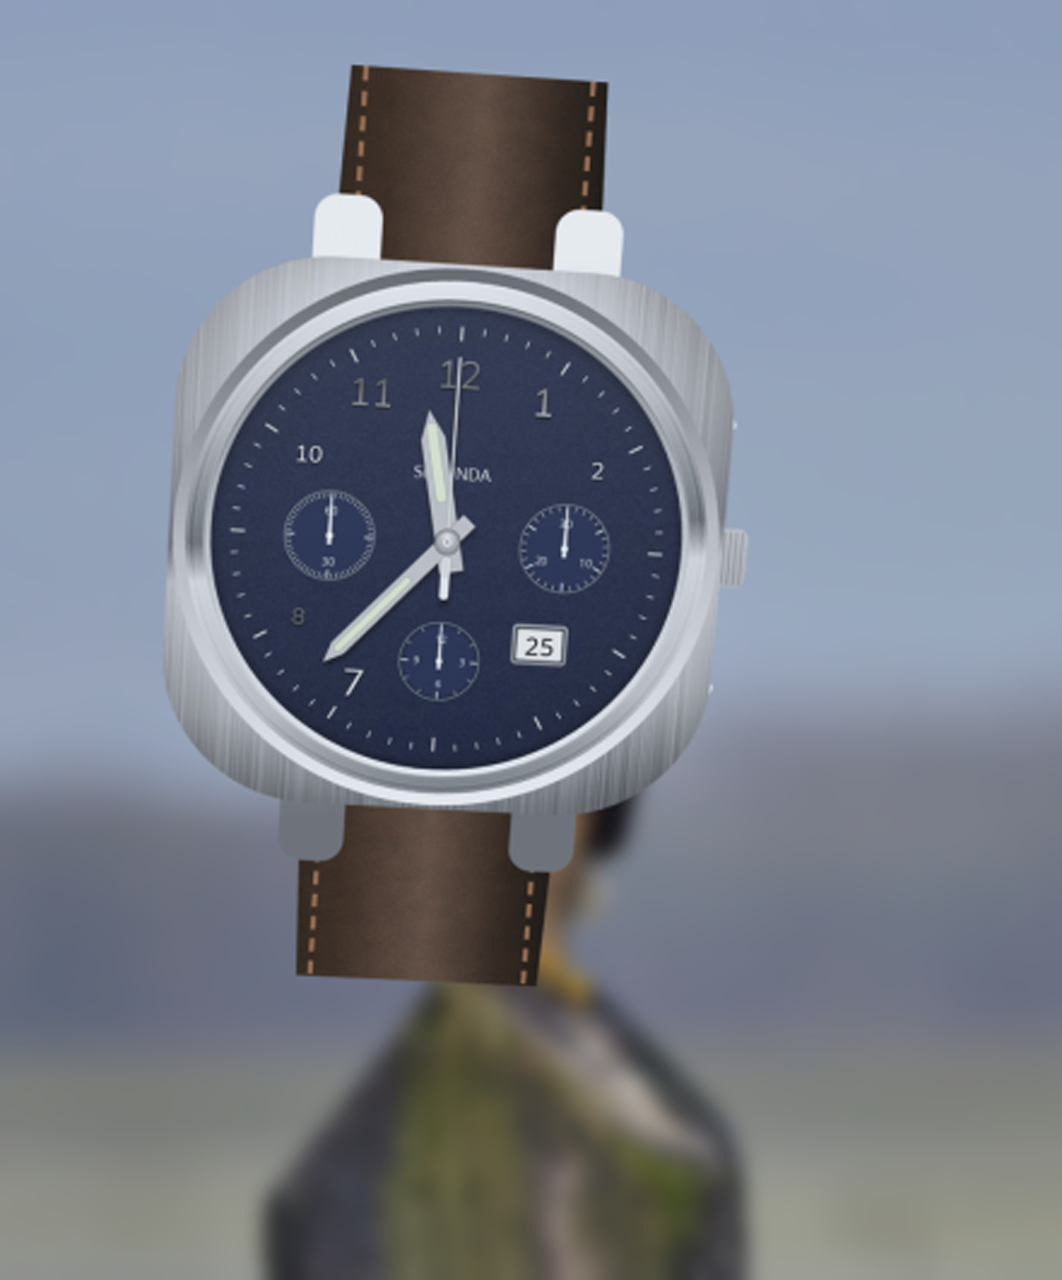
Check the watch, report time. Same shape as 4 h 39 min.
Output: 11 h 37 min
